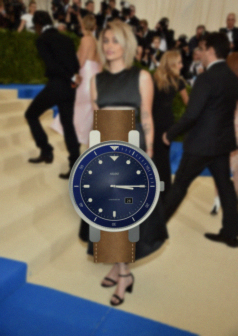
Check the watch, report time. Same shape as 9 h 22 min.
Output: 3 h 15 min
